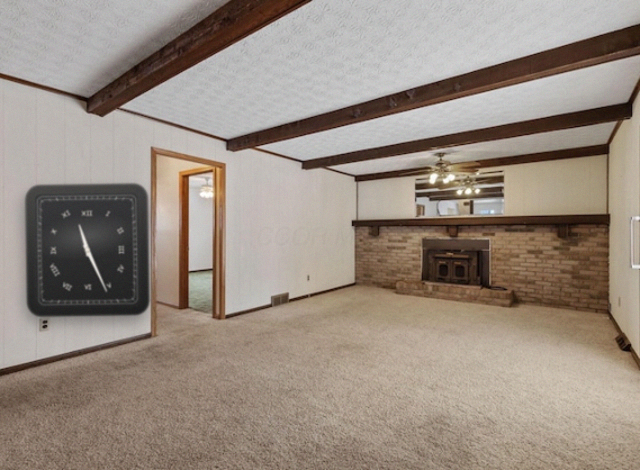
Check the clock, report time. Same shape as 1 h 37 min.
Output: 11 h 26 min
